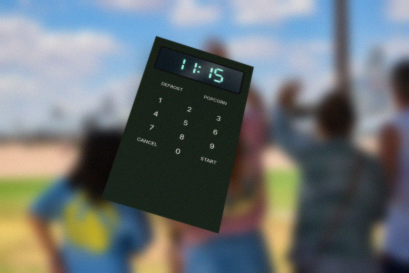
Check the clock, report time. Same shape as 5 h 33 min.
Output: 11 h 15 min
